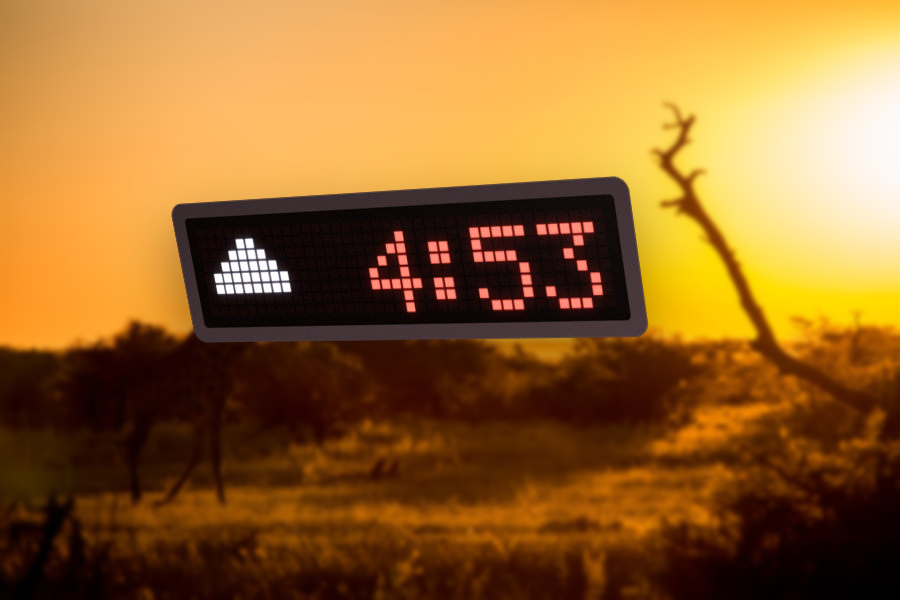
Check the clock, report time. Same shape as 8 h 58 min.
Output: 4 h 53 min
